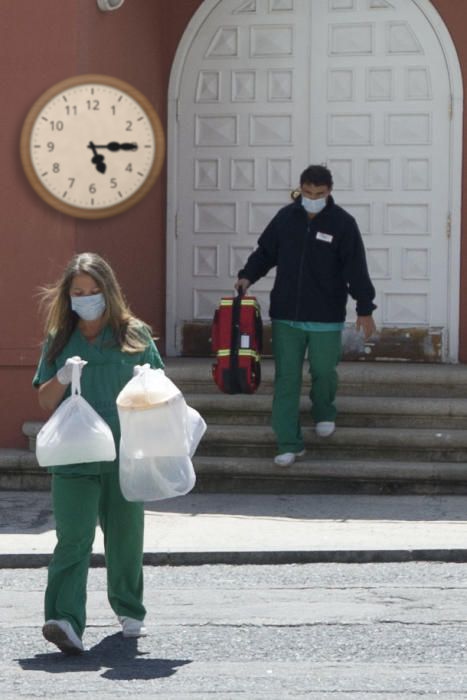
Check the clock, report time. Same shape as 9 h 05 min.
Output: 5 h 15 min
